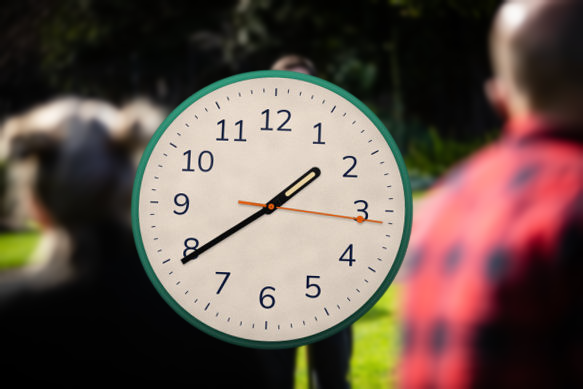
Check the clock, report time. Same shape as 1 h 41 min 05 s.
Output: 1 h 39 min 16 s
